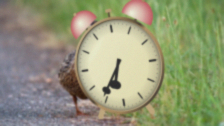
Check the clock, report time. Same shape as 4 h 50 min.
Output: 6 h 36 min
